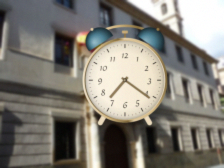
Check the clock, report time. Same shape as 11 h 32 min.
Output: 7 h 21 min
